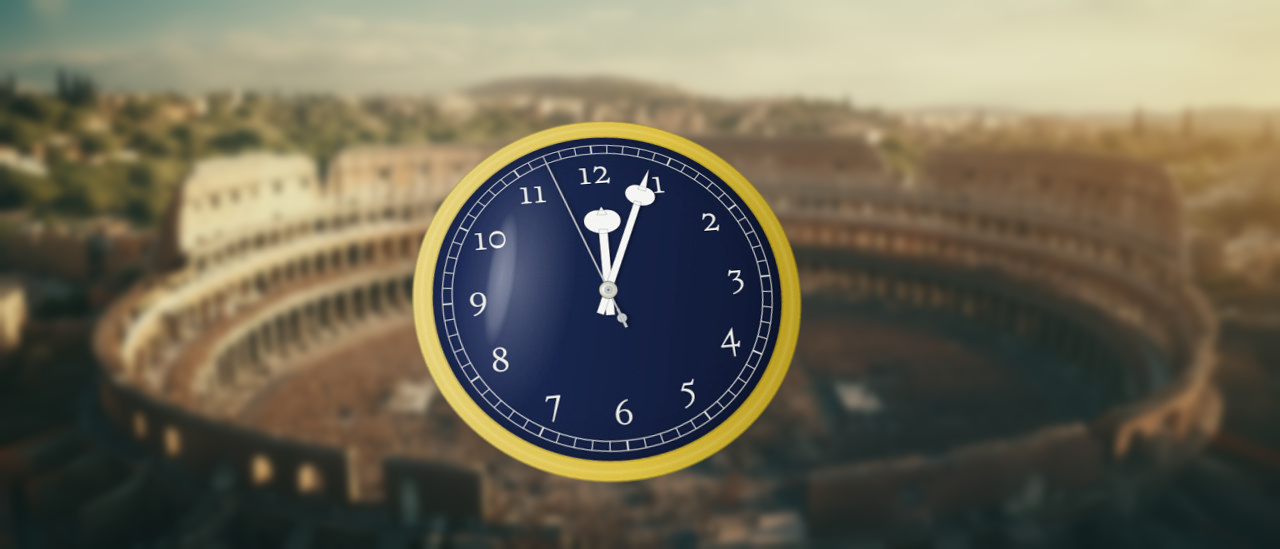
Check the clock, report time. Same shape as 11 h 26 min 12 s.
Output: 12 h 03 min 57 s
